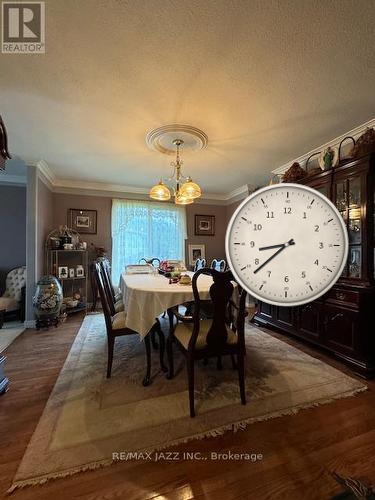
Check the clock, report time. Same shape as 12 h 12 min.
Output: 8 h 38 min
